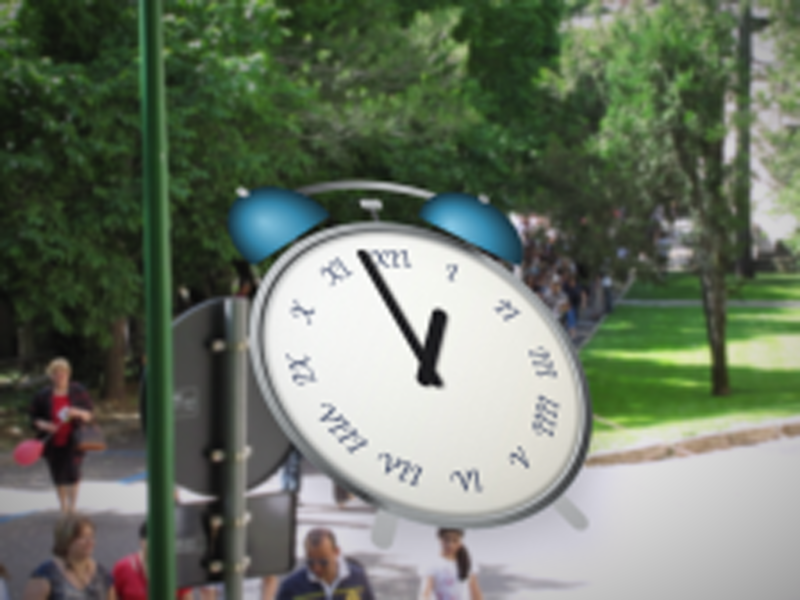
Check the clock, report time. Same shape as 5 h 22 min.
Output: 12 h 58 min
